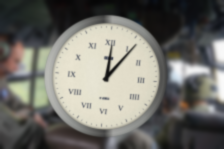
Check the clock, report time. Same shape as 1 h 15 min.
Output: 12 h 06 min
